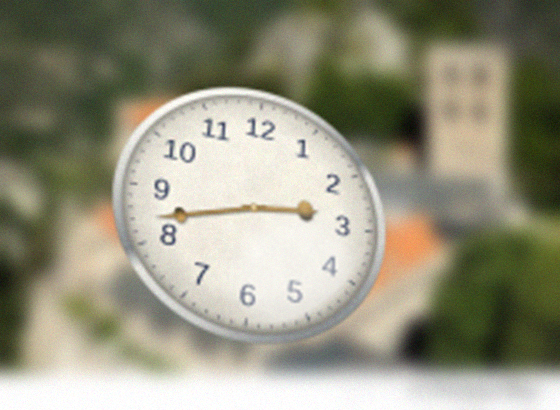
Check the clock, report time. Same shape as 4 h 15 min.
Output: 2 h 42 min
